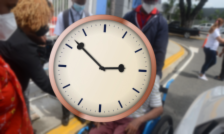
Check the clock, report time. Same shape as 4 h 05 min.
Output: 2 h 52 min
